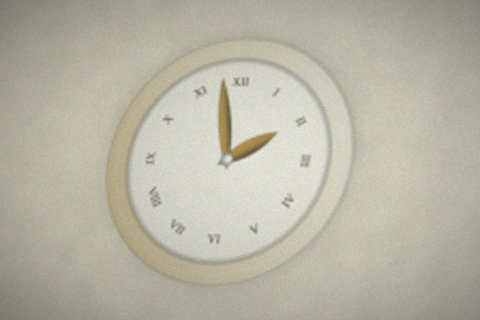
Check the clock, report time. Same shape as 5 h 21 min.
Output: 1 h 58 min
